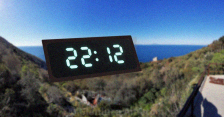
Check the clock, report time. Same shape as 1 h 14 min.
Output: 22 h 12 min
